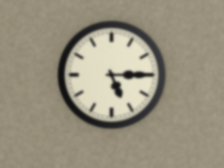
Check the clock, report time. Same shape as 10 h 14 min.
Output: 5 h 15 min
